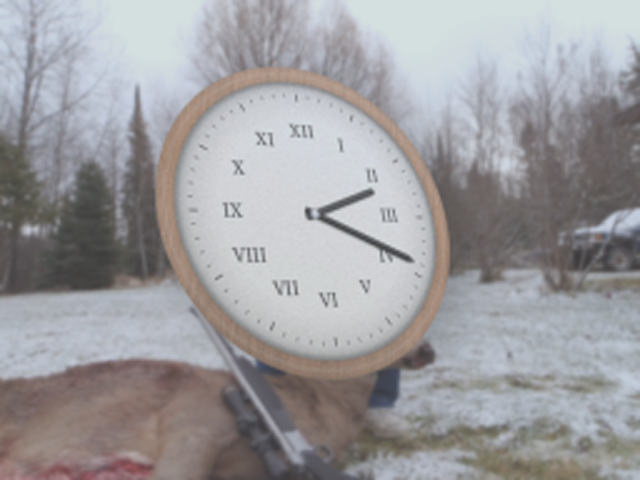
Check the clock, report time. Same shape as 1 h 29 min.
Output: 2 h 19 min
